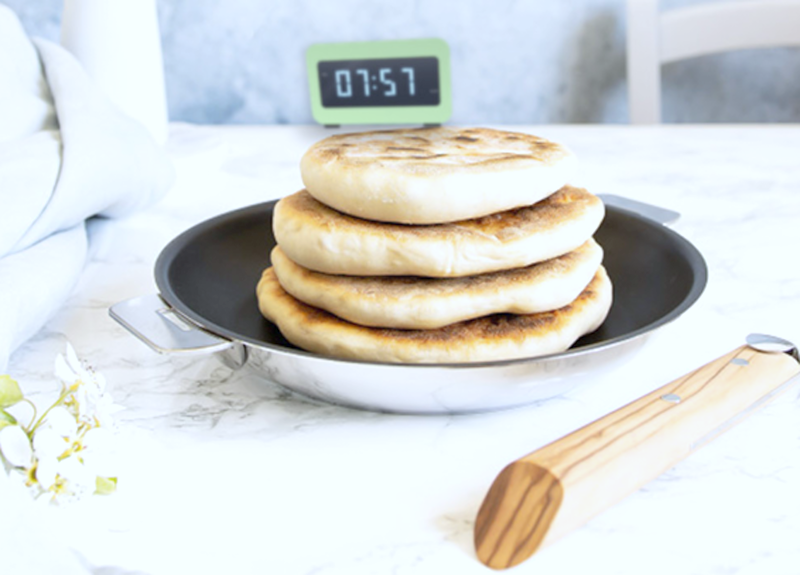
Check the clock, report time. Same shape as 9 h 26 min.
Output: 7 h 57 min
